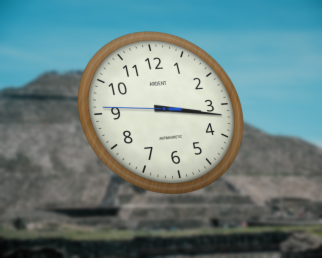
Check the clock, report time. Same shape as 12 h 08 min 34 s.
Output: 3 h 16 min 46 s
